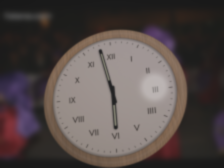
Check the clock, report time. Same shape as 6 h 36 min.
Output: 5 h 58 min
